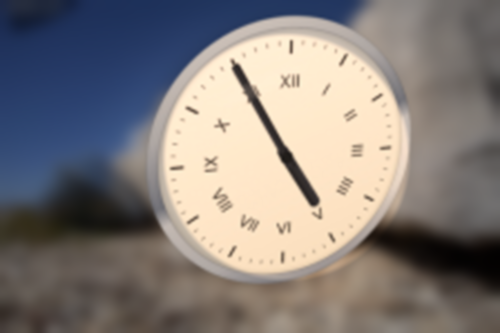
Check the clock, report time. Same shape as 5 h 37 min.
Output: 4 h 55 min
